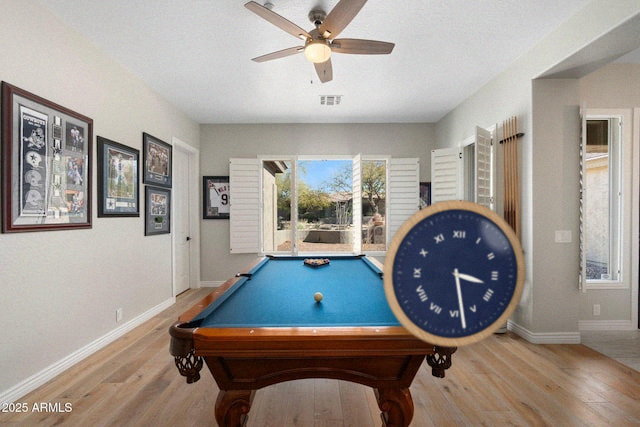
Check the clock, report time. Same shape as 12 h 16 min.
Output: 3 h 28 min
